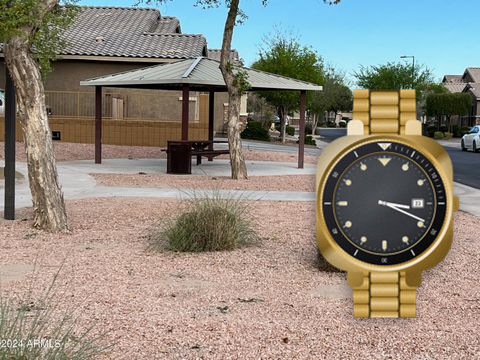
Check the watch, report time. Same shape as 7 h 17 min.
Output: 3 h 19 min
